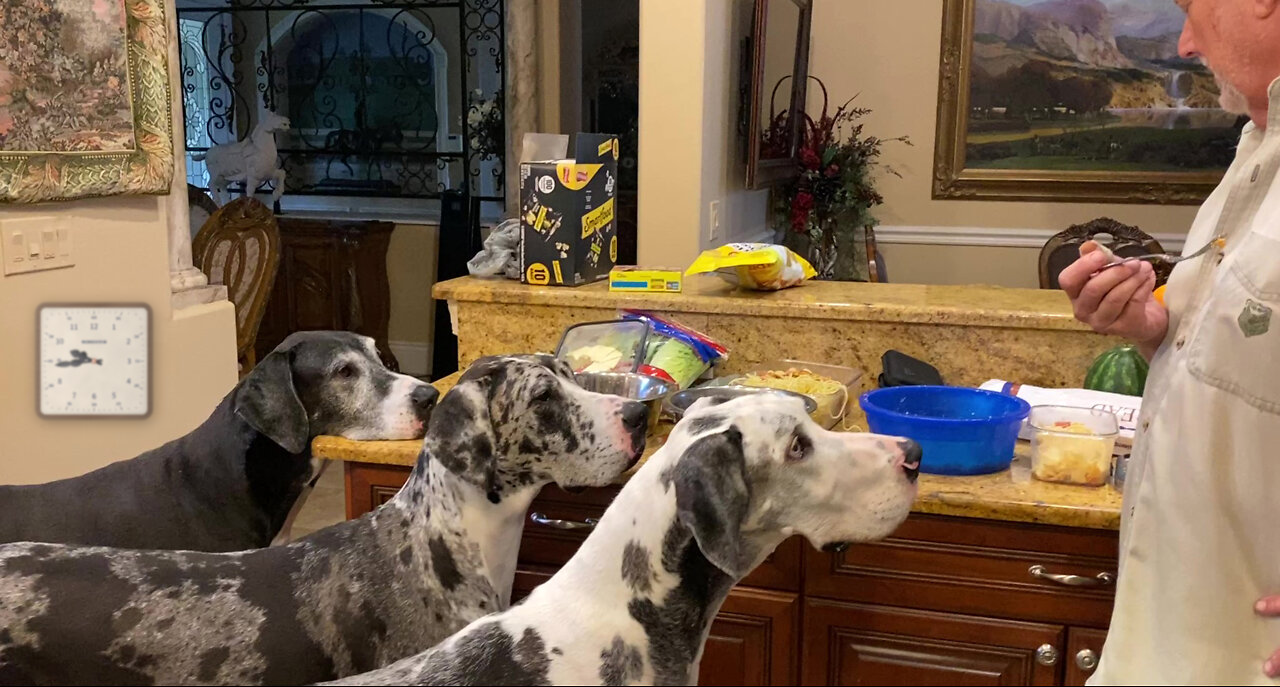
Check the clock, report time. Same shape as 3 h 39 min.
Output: 9 h 44 min
